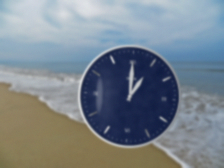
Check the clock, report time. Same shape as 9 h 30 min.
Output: 1 h 00 min
